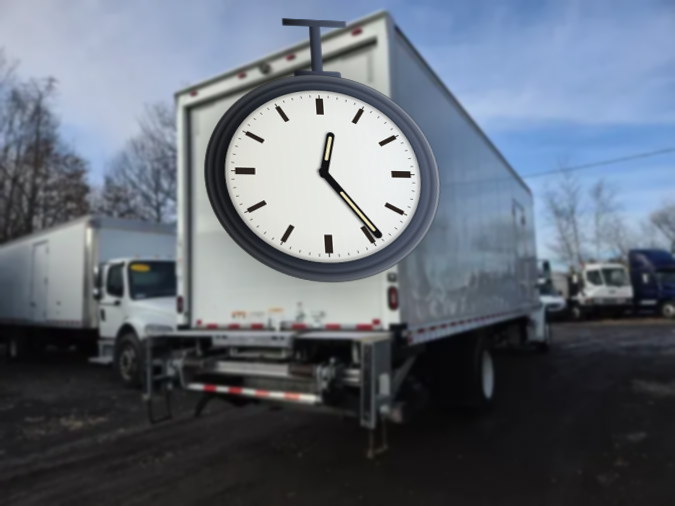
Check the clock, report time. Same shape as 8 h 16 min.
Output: 12 h 24 min
